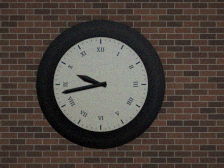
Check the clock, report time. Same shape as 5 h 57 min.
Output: 9 h 43 min
